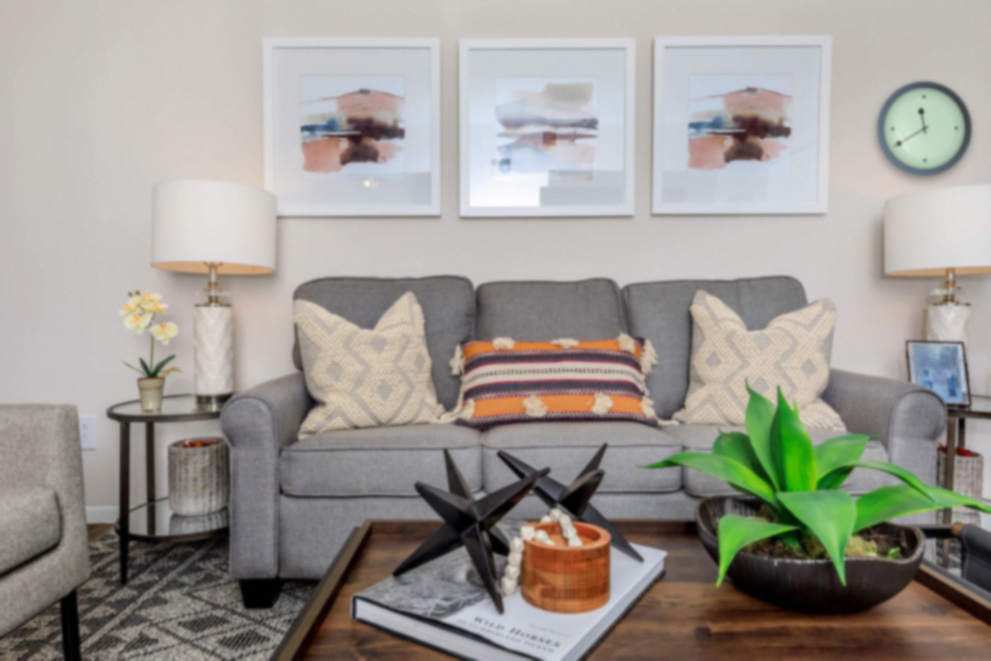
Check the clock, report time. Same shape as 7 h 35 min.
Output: 11 h 40 min
